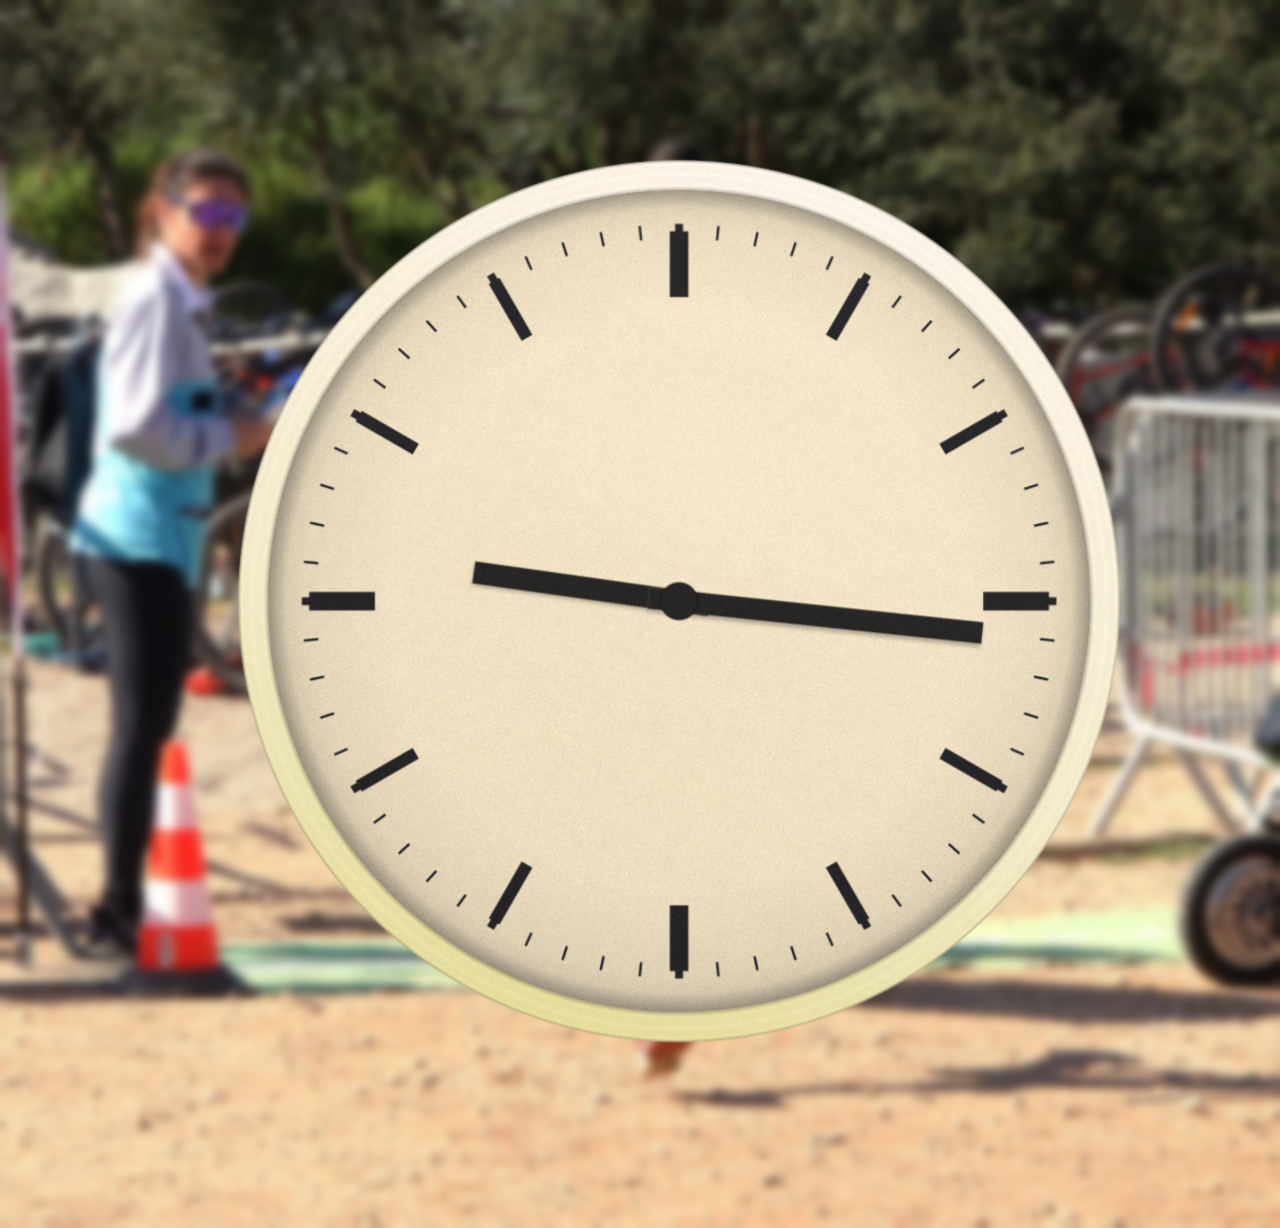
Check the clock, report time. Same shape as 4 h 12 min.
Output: 9 h 16 min
